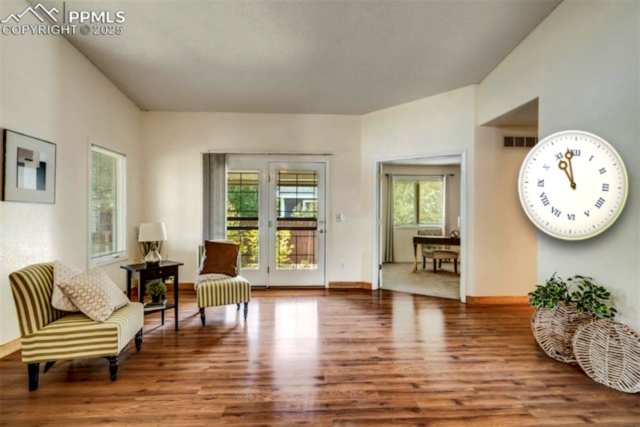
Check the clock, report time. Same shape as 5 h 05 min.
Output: 10 h 58 min
